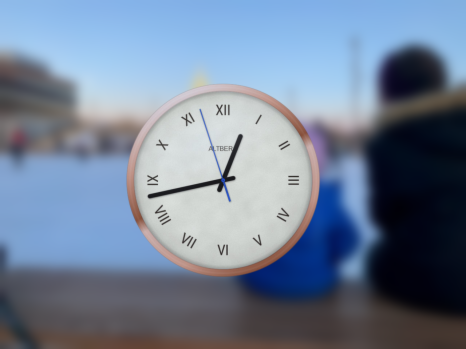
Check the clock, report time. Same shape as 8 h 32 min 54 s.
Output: 12 h 42 min 57 s
